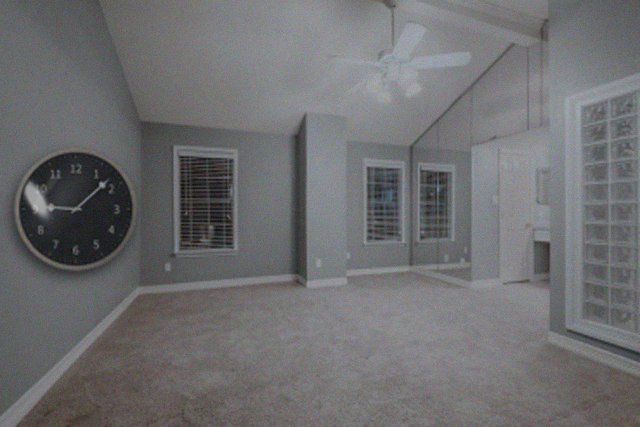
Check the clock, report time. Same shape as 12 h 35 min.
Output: 9 h 08 min
